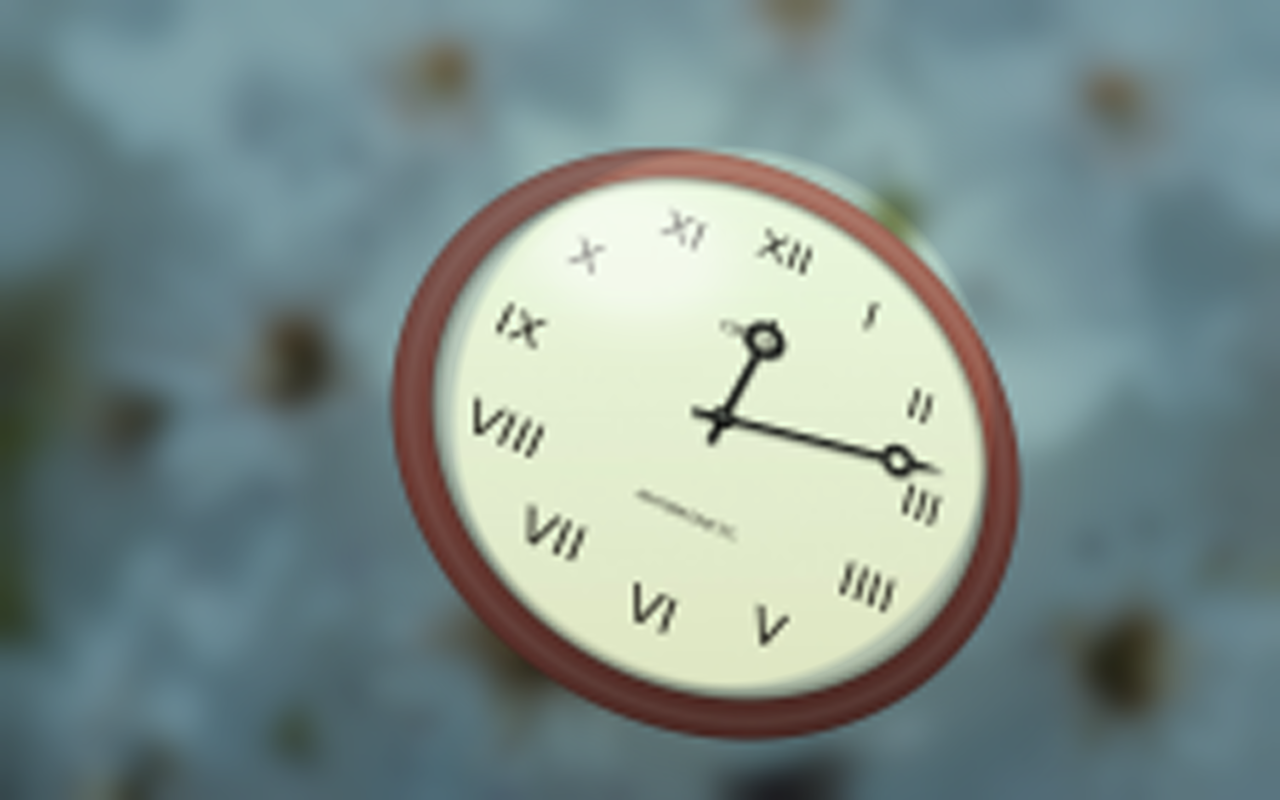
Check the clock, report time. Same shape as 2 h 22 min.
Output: 12 h 13 min
